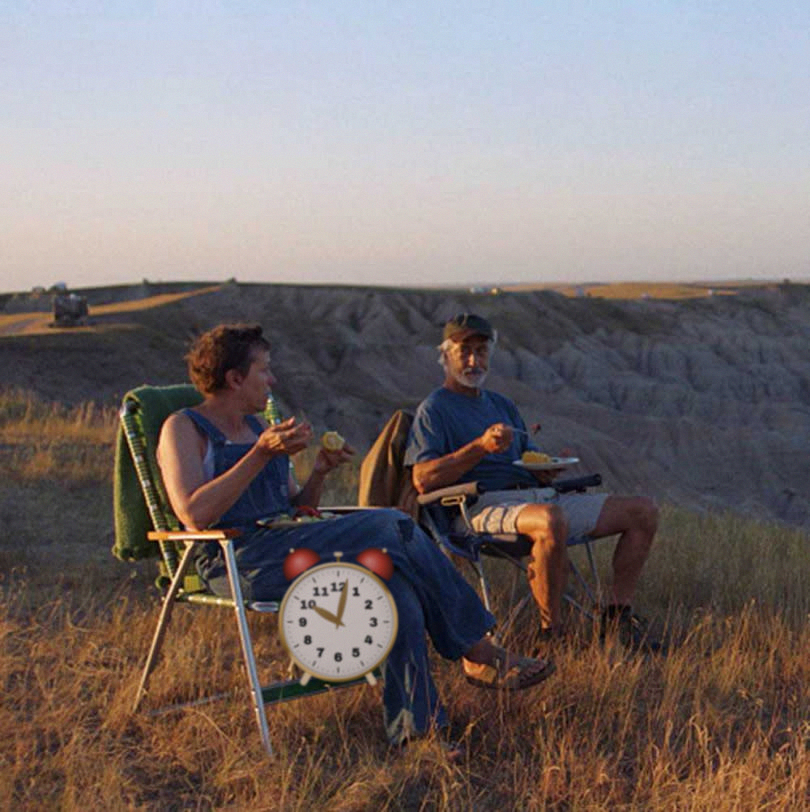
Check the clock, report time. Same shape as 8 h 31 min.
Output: 10 h 02 min
